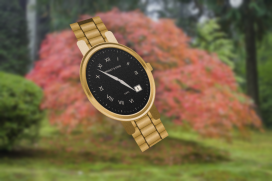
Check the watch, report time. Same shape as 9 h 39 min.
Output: 4 h 53 min
